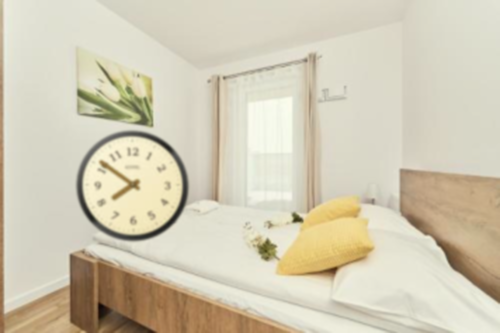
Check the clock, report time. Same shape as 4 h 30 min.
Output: 7 h 51 min
